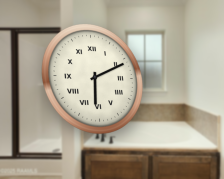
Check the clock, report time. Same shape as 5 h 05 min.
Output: 6 h 11 min
